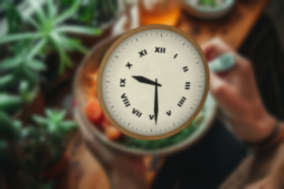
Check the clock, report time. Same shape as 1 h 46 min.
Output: 9 h 29 min
